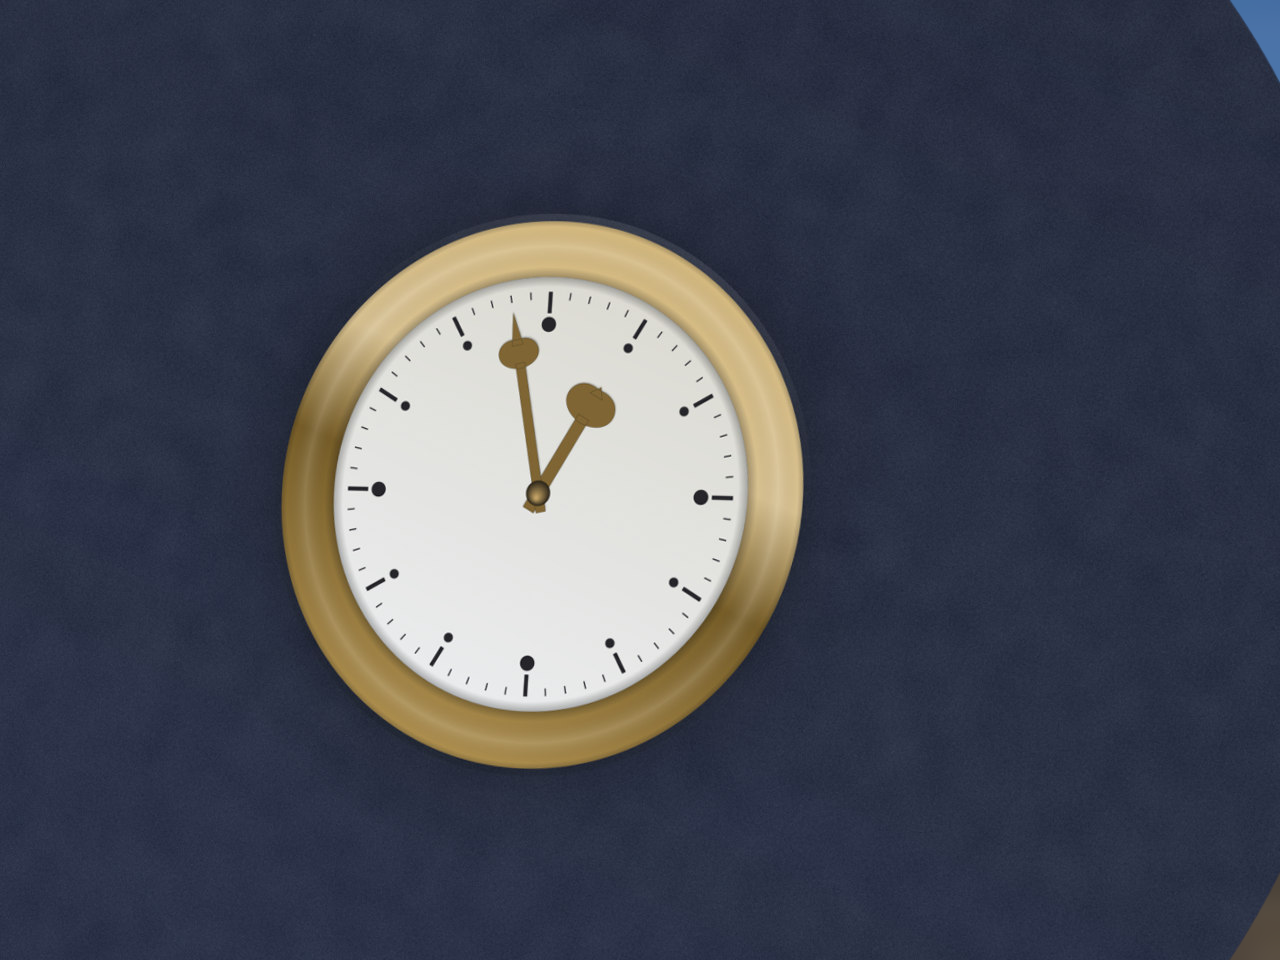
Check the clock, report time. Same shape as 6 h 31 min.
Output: 12 h 58 min
